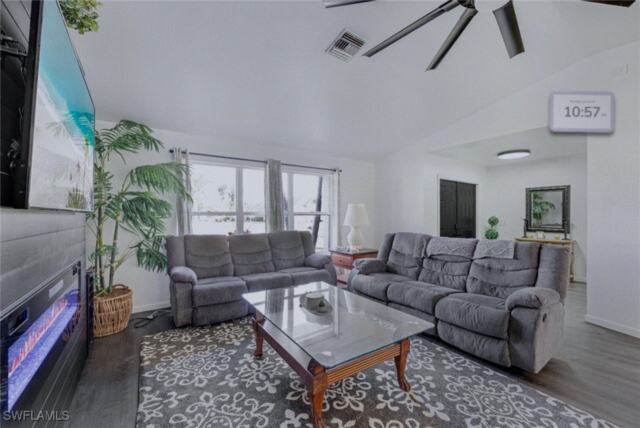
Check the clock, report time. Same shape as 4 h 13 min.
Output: 10 h 57 min
